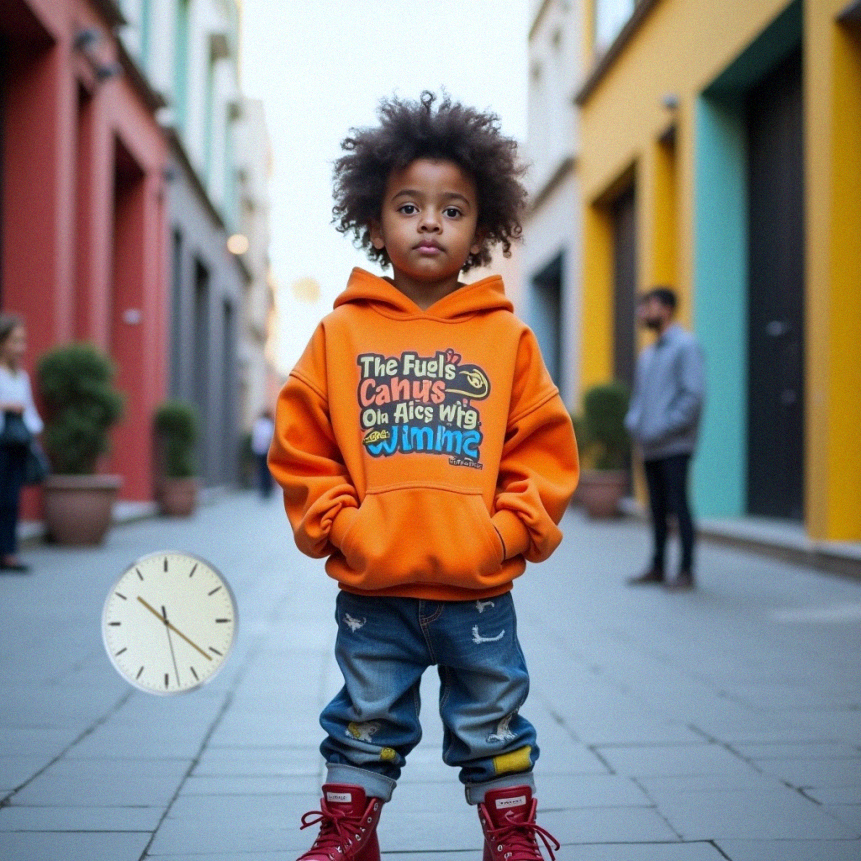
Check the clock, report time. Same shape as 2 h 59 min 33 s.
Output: 10 h 21 min 28 s
